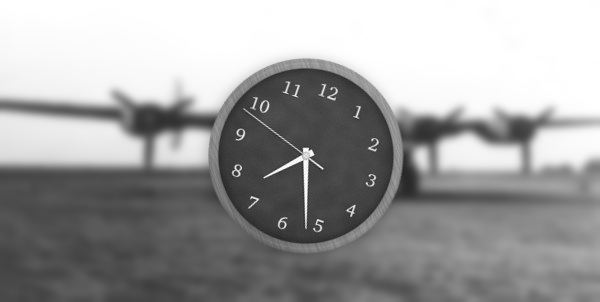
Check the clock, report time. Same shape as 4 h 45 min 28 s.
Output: 7 h 26 min 48 s
